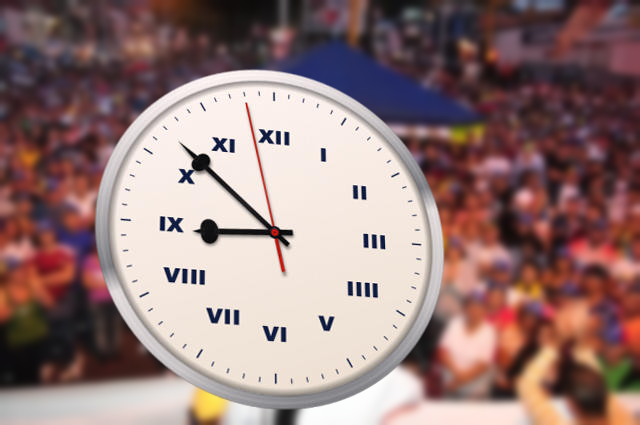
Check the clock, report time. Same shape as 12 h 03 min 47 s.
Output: 8 h 51 min 58 s
